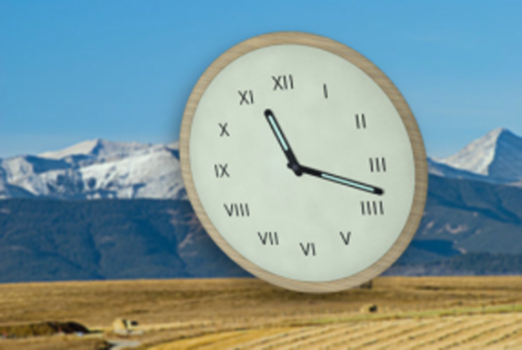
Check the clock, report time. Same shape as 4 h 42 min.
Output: 11 h 18 min
